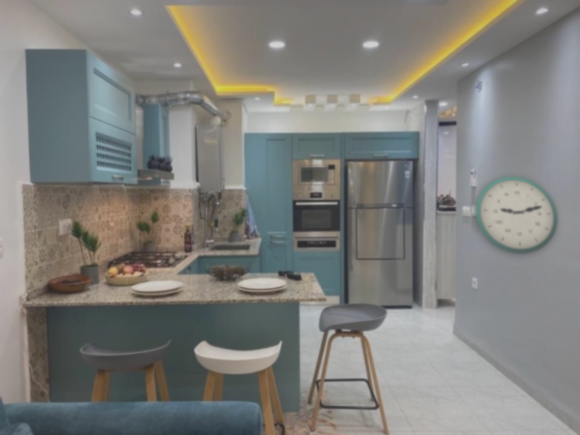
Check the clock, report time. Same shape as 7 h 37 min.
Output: 9 h 12 min
